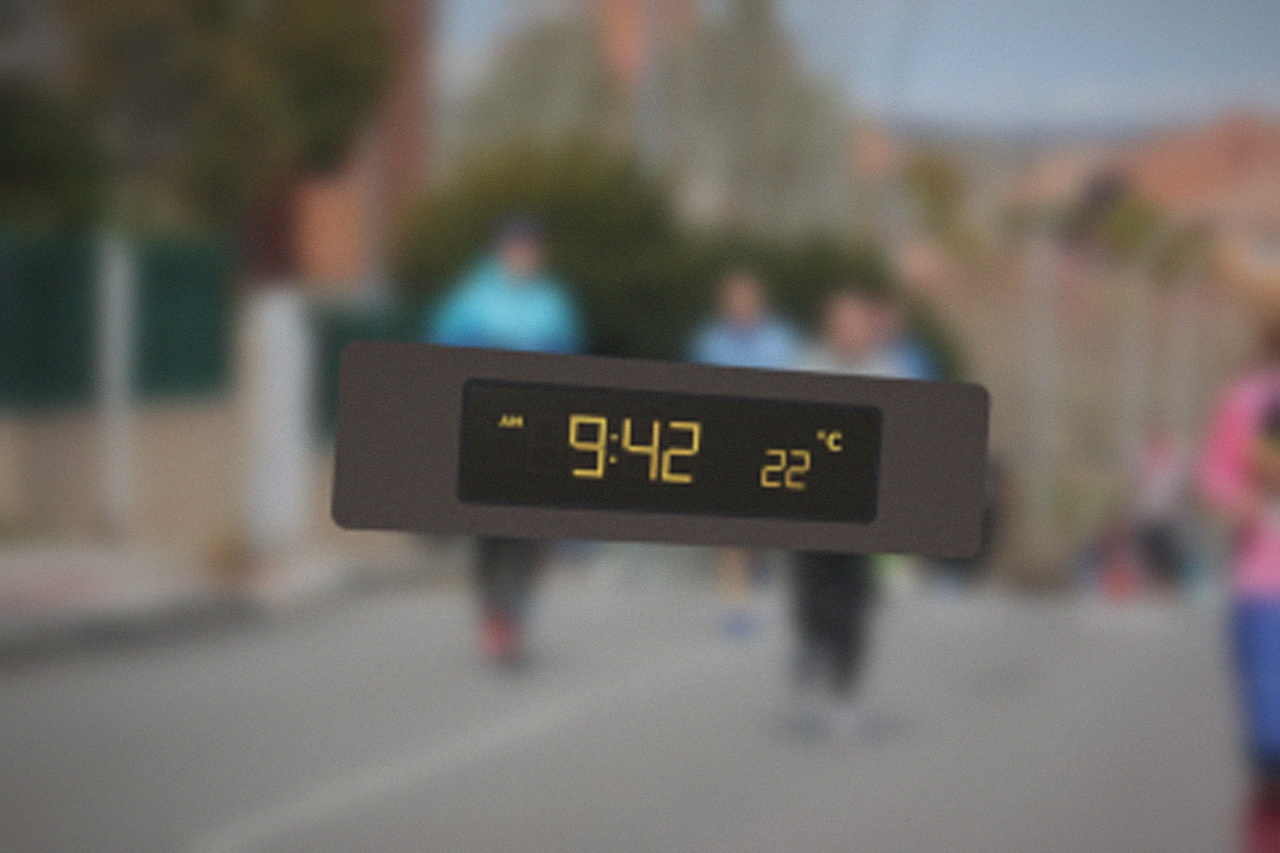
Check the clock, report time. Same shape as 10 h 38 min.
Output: 9 h 42 min
